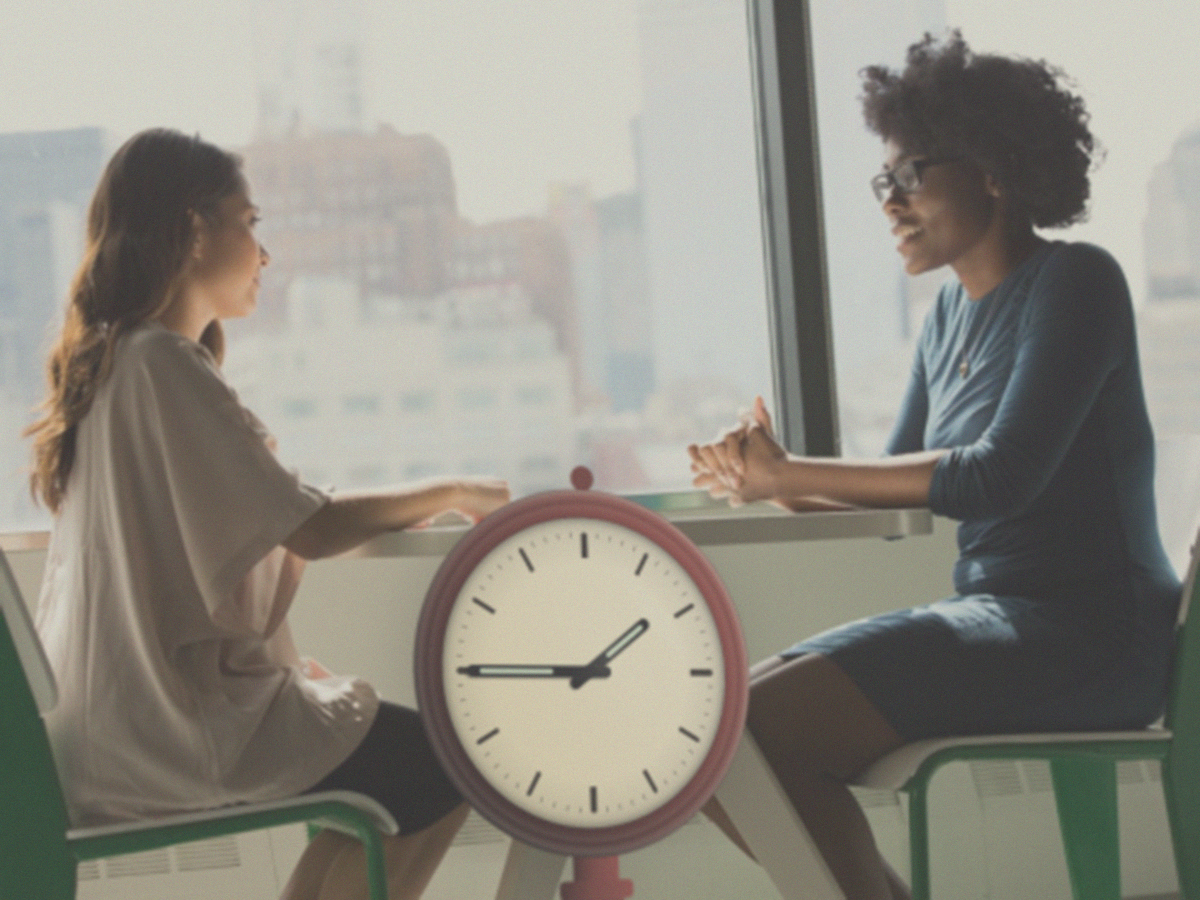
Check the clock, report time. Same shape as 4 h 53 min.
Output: 1 h 45 min
